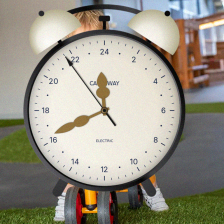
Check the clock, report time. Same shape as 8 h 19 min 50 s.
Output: 23 h 40 min 54 s
